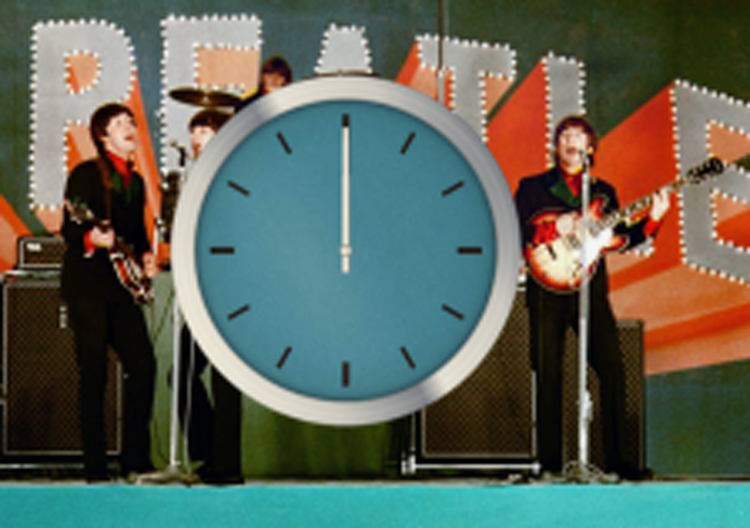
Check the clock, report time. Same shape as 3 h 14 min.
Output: 12 h 00 min
